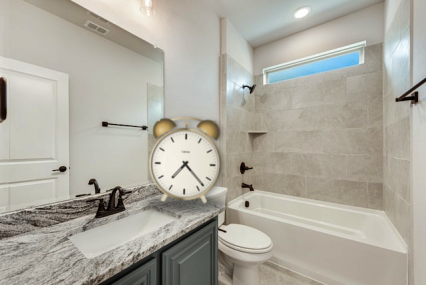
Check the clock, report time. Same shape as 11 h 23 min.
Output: 7 h 23 min
